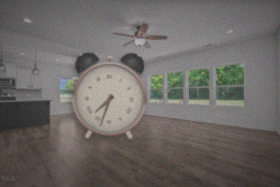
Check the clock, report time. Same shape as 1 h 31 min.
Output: 7 h 33 min
